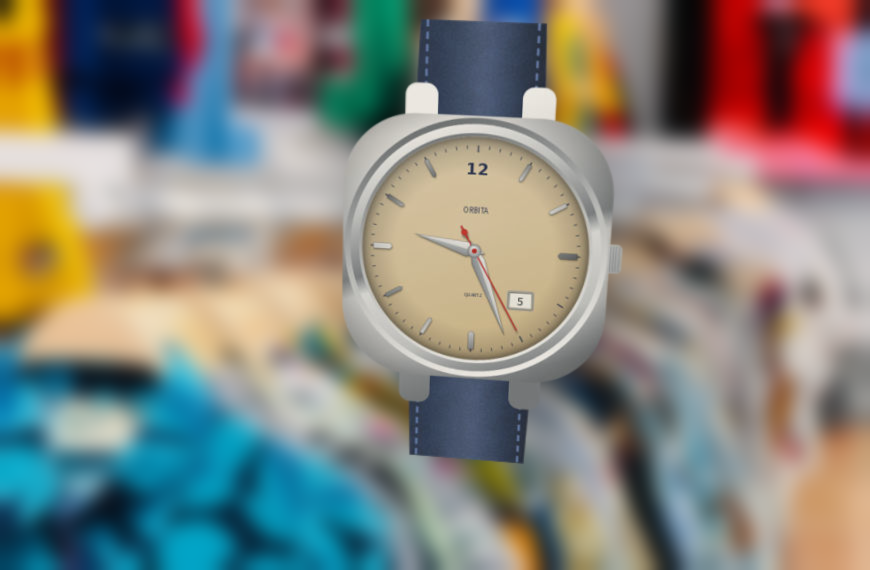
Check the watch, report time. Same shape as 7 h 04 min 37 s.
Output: 9 h 26 min 25 s
